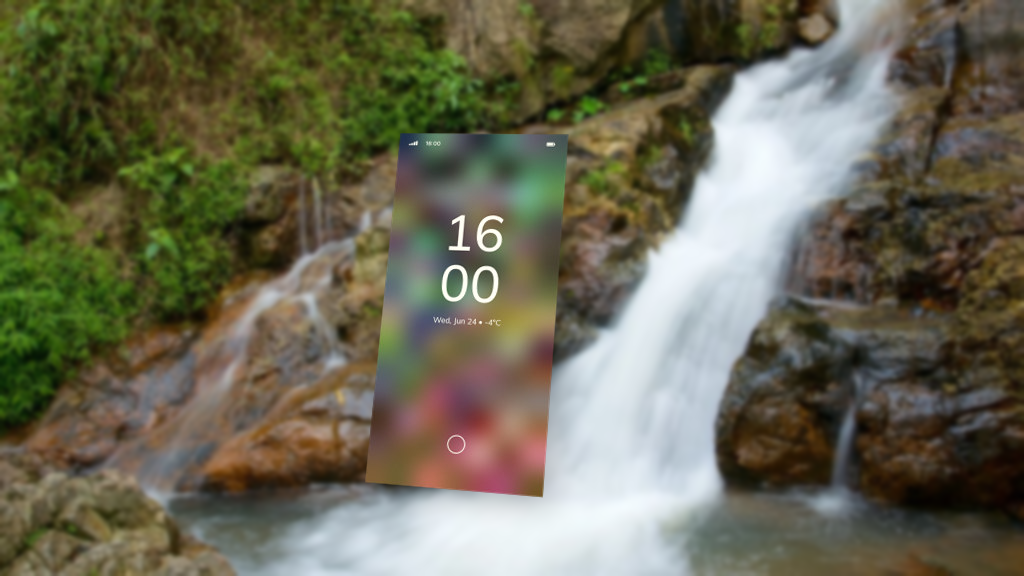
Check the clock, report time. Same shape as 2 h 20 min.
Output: 16 h 00 min
